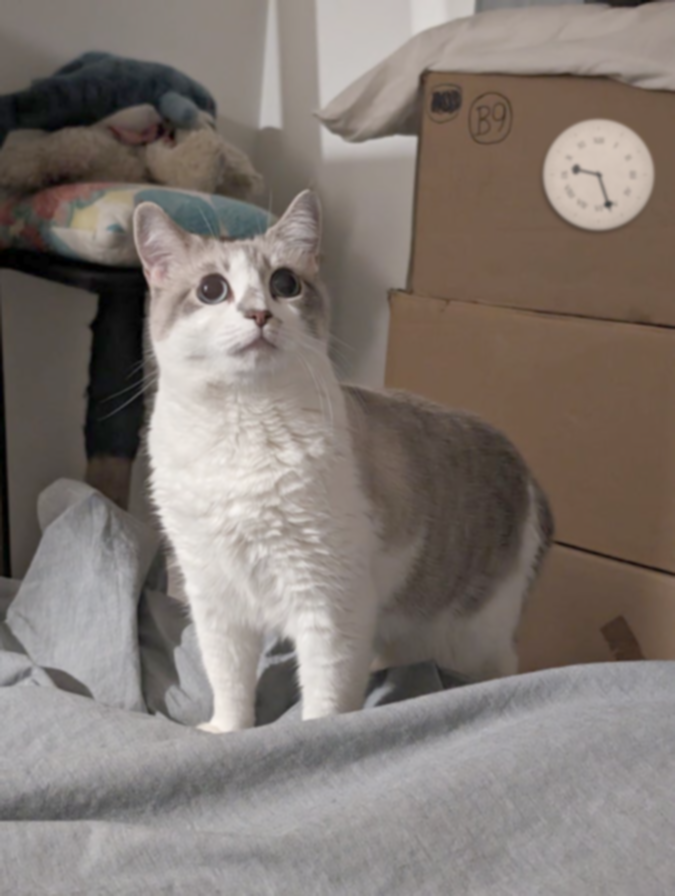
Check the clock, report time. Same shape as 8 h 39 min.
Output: 9 h 27 min
